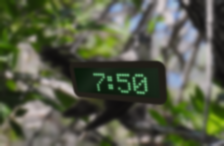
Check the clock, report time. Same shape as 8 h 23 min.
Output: 7 h 50 min
